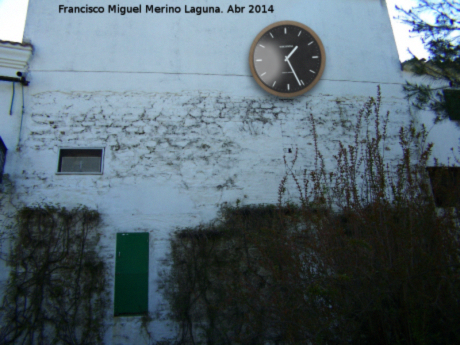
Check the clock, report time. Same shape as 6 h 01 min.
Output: 1 h 26 min
